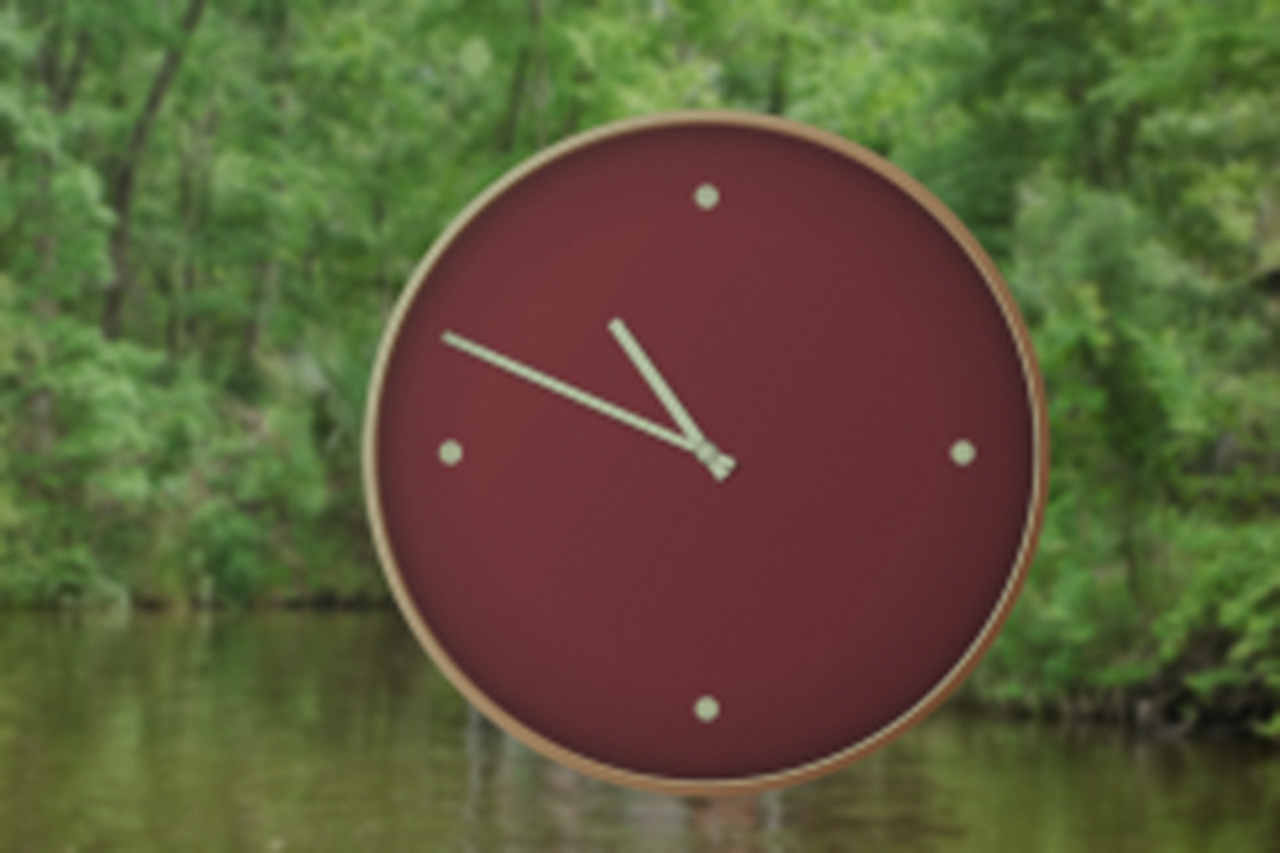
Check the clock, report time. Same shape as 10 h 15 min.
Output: 10 h 49 min
